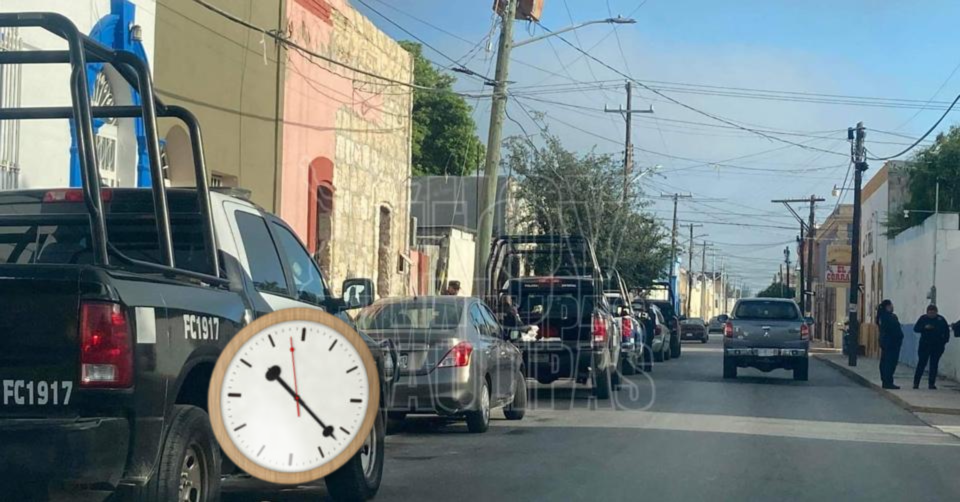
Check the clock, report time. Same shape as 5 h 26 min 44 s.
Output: 10 h 21 min 58 s
